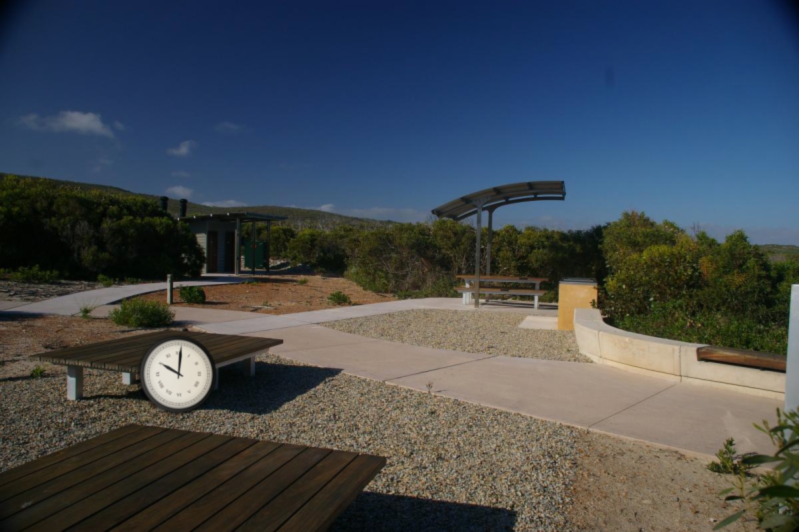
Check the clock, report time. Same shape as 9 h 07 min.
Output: 10 h 01 min
